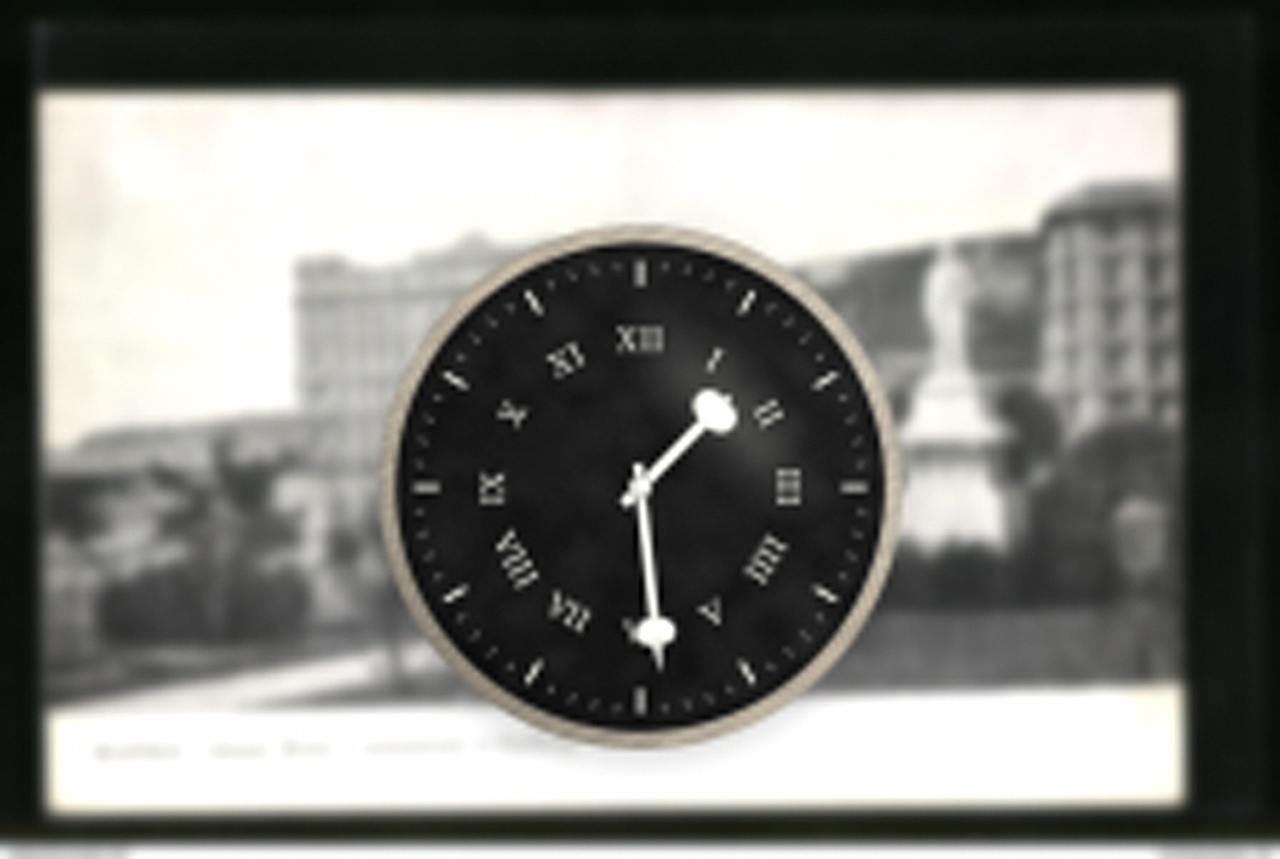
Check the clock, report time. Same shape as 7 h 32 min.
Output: 1 h 29 min
